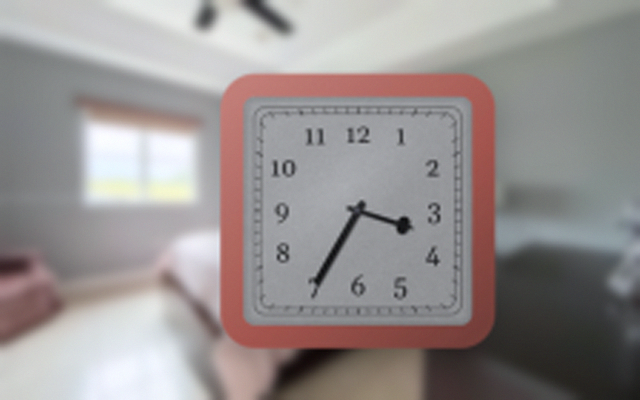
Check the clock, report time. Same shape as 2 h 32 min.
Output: 3 h 35 min
